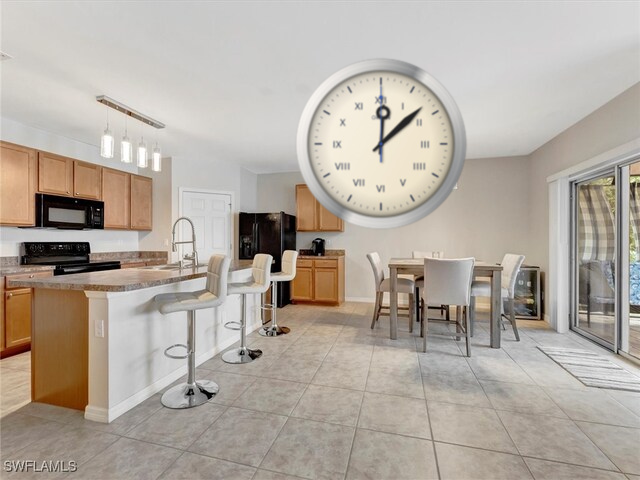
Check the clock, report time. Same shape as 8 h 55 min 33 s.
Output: 12 h 08 min 00 s
